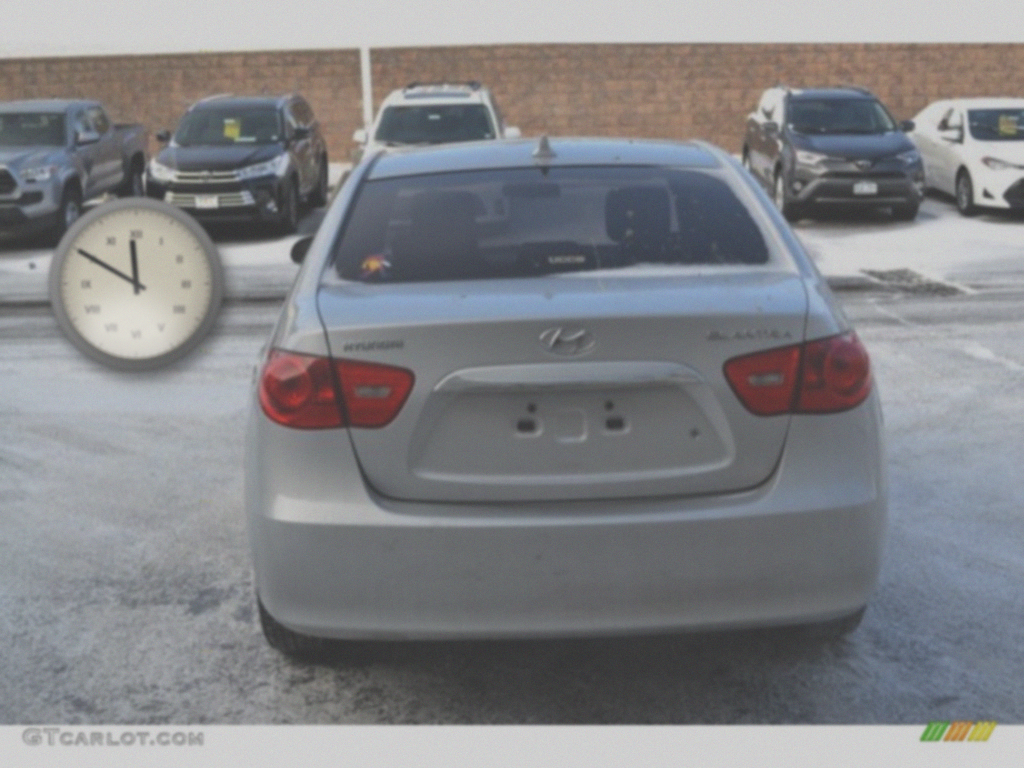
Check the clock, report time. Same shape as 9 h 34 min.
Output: 11 h 50 min
